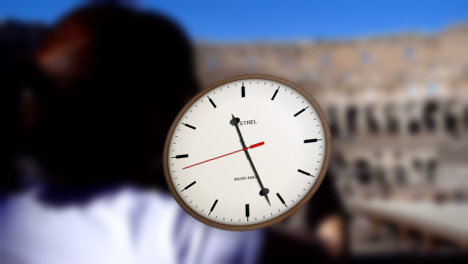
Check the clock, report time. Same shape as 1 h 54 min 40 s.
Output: 11 h 26 min 43 s
